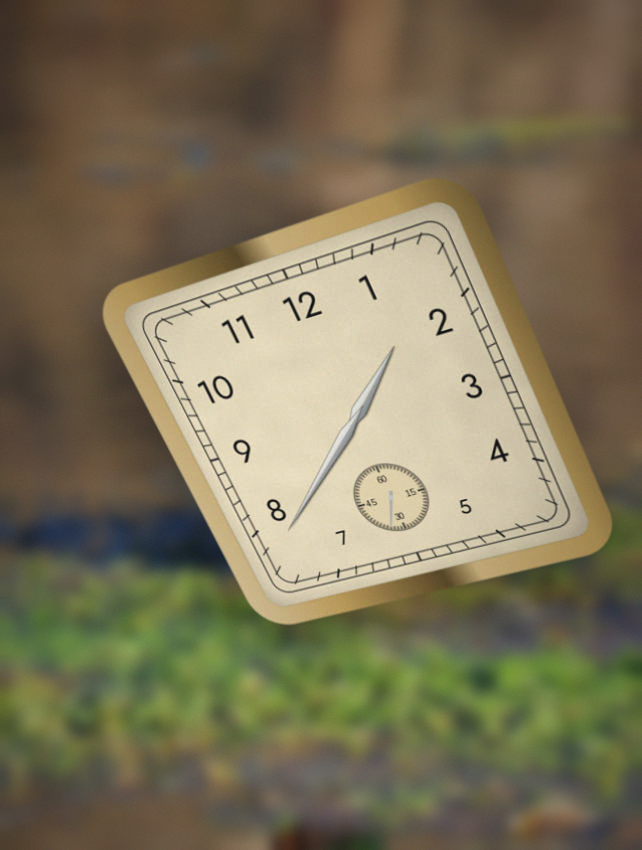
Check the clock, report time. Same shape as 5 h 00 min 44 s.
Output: 1 h 38 min 34 s
